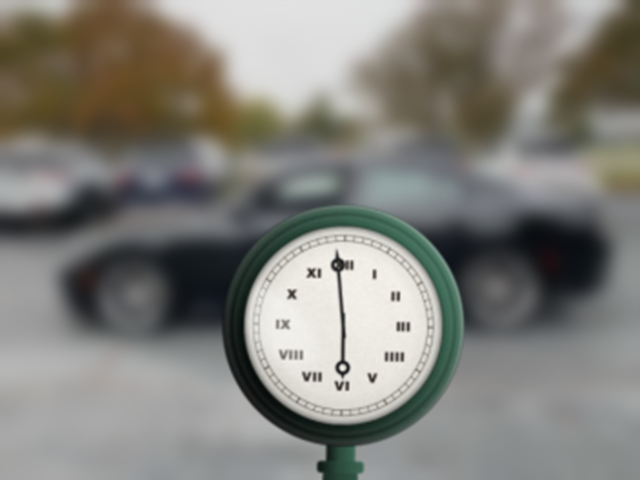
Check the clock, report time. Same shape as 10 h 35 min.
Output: 5 h 59 min
